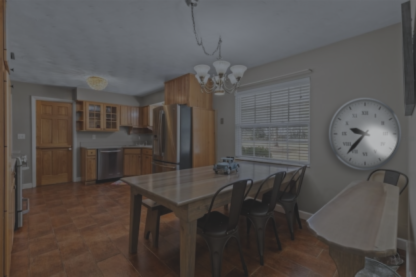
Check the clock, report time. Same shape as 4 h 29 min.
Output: 9 h 37 min
